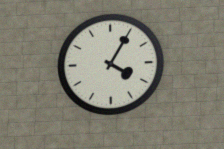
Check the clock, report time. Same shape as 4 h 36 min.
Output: 4 h 05 min
